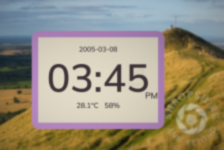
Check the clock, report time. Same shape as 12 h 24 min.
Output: 3 h 45 min
